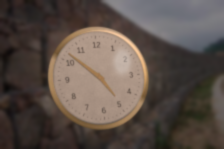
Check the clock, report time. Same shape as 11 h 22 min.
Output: 4 h 52 min
